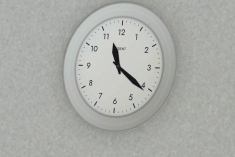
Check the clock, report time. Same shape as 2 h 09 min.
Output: 11 h 21 min
